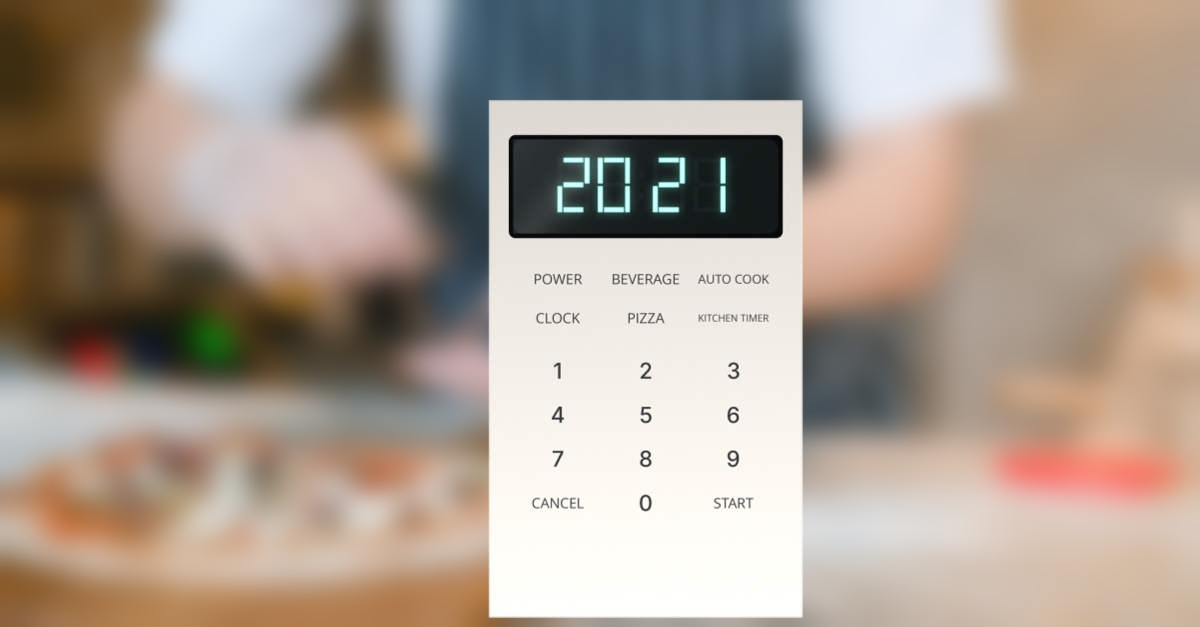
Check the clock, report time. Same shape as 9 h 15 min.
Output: 20 h 21 min
